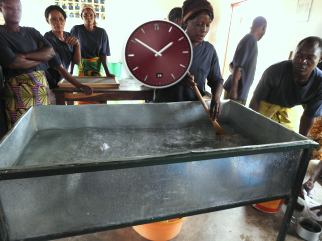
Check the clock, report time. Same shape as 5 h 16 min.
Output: 1 h 51 min
